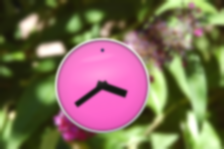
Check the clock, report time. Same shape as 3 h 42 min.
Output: 3 h 39 min
